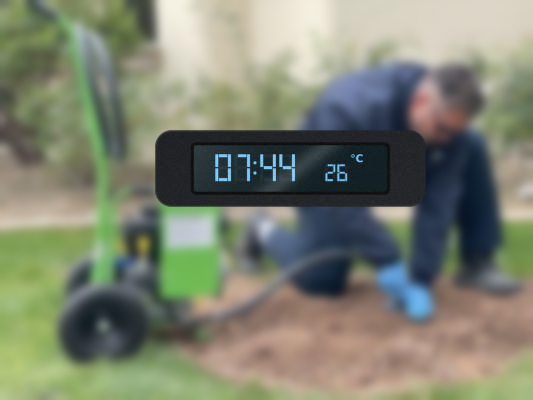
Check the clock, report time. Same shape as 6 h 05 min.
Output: 7 h 44 min
